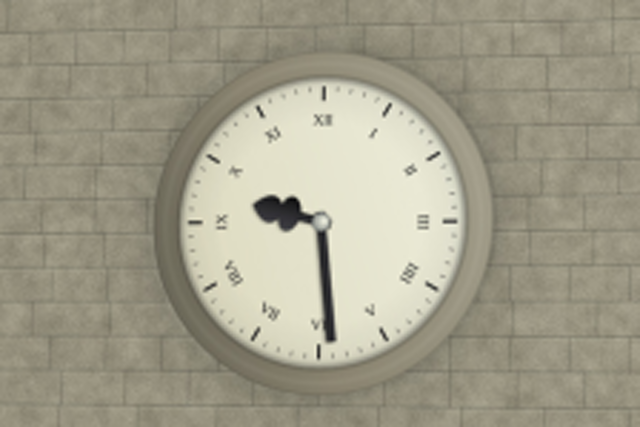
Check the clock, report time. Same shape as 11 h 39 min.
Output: 9 h 29 min
